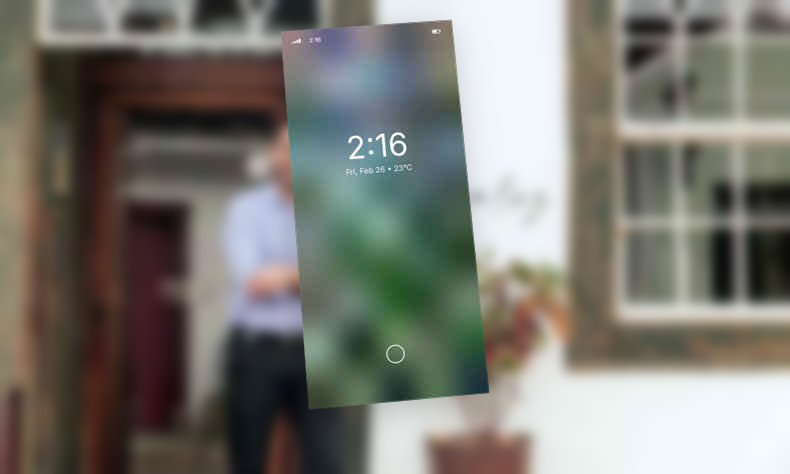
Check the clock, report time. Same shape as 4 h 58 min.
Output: 2 h 16 min
